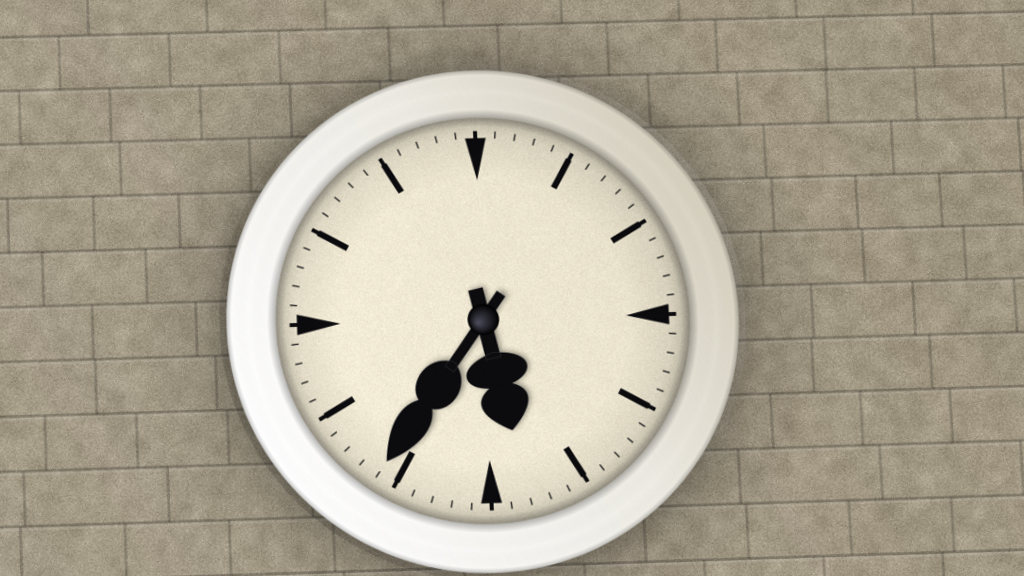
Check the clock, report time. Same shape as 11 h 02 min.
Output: 5 h 36 min
